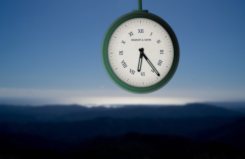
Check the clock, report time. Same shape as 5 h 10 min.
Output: 6 h 24 min
